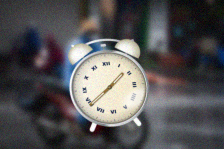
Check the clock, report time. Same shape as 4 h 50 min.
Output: 1 h 39 min
